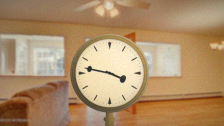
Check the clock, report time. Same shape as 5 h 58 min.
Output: 3 h 47 min
